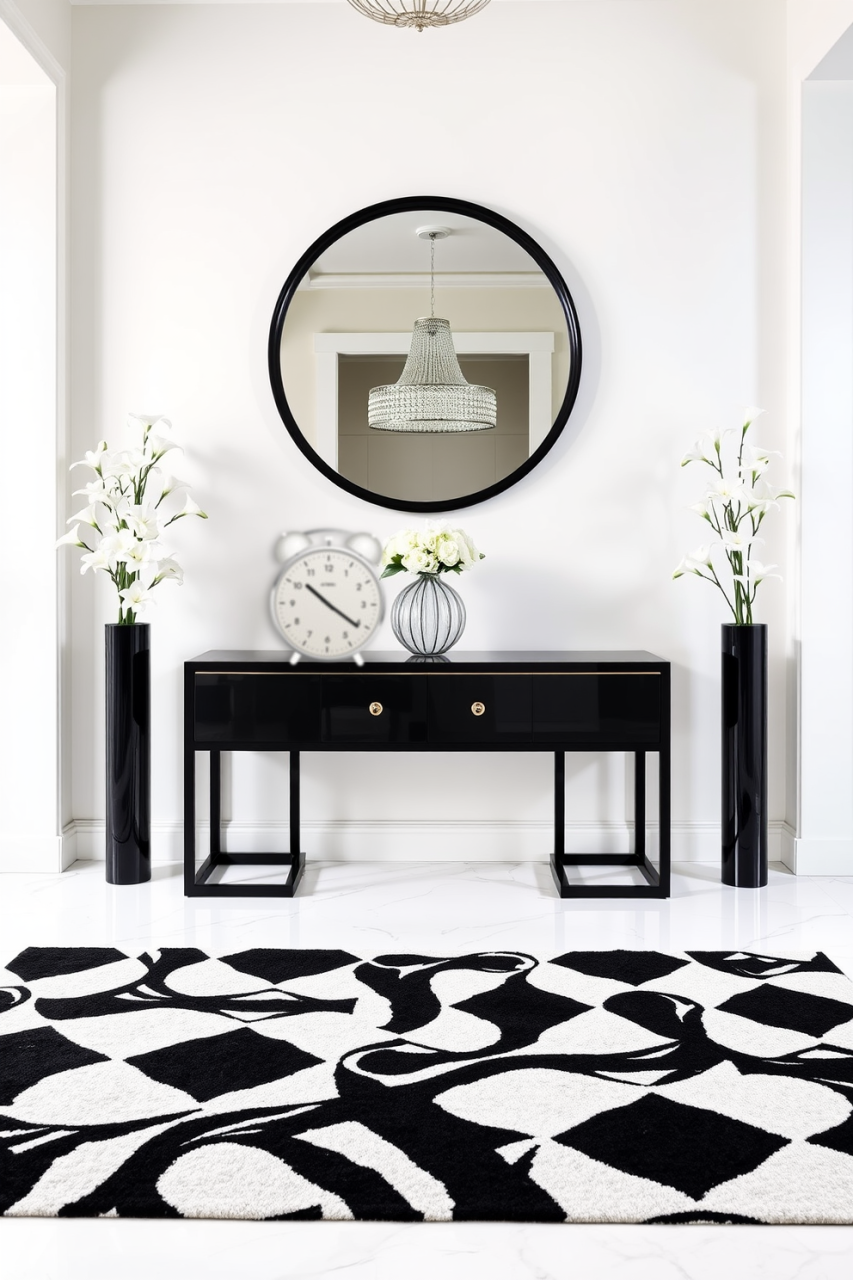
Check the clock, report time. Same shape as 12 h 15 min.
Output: 10 h 21 min
